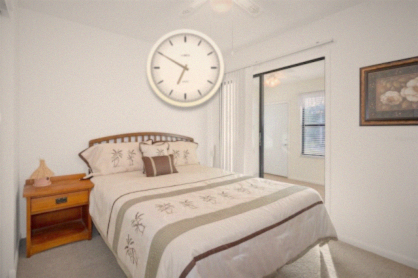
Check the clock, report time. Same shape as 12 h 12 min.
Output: 6 h 50 min
